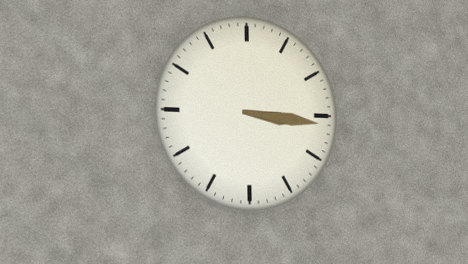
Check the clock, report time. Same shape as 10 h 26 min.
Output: 3 h 16 min
